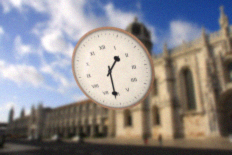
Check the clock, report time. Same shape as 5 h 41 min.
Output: 1 h 31 min
